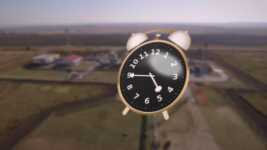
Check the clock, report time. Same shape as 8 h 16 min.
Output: 4 h 45 min
